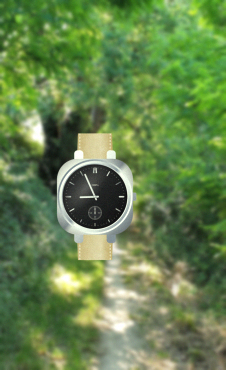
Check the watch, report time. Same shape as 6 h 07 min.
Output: 8 h 56 min
